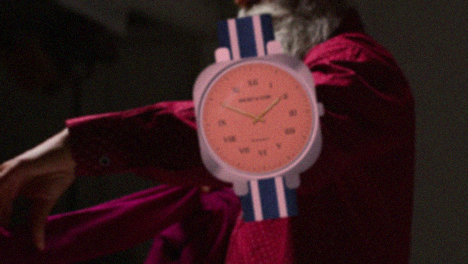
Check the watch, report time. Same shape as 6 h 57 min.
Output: 1 h 50 min
